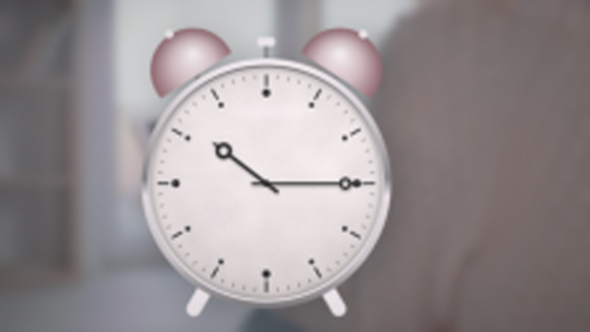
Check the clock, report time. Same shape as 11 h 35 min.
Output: 10 h 15 min
